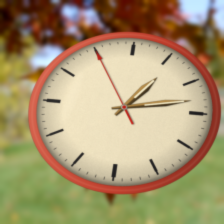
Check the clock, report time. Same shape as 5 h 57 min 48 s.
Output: 1 h 12 min 55 s
